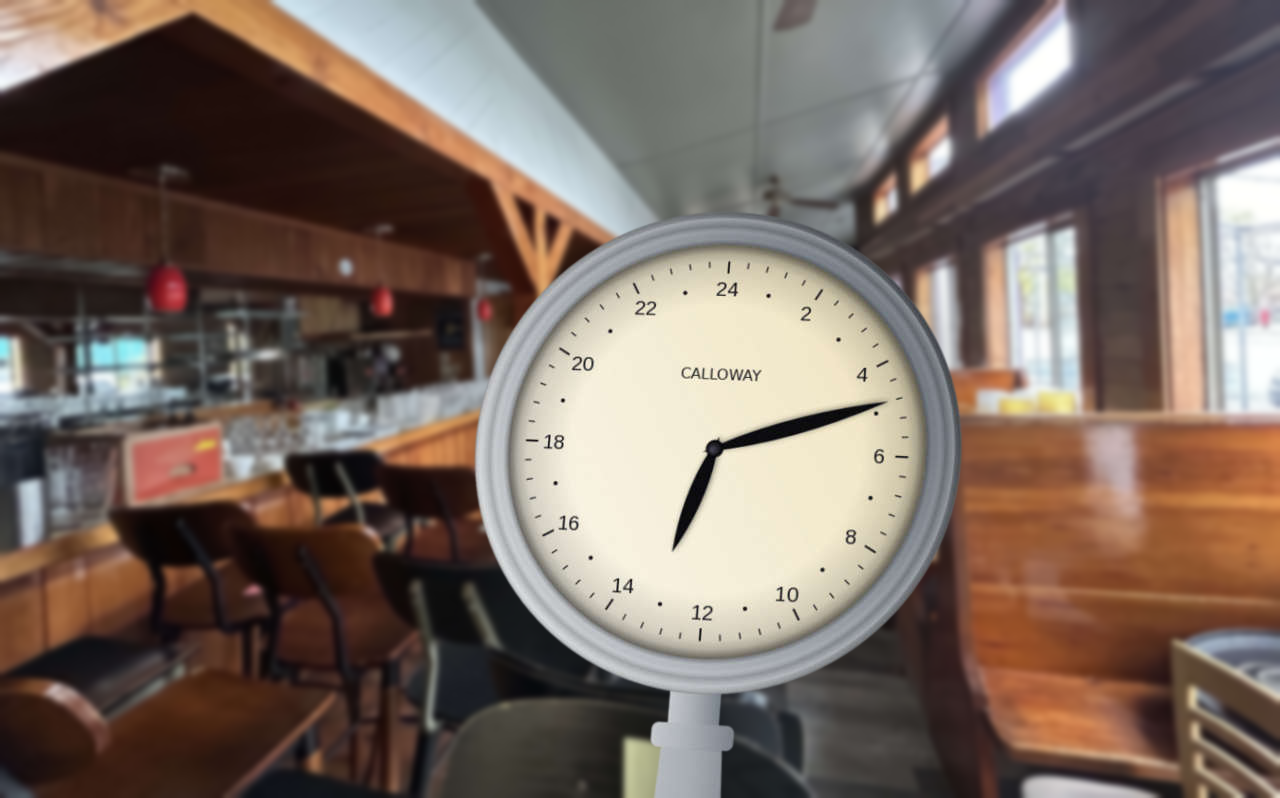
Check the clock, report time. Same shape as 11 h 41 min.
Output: 13 h 12 min
